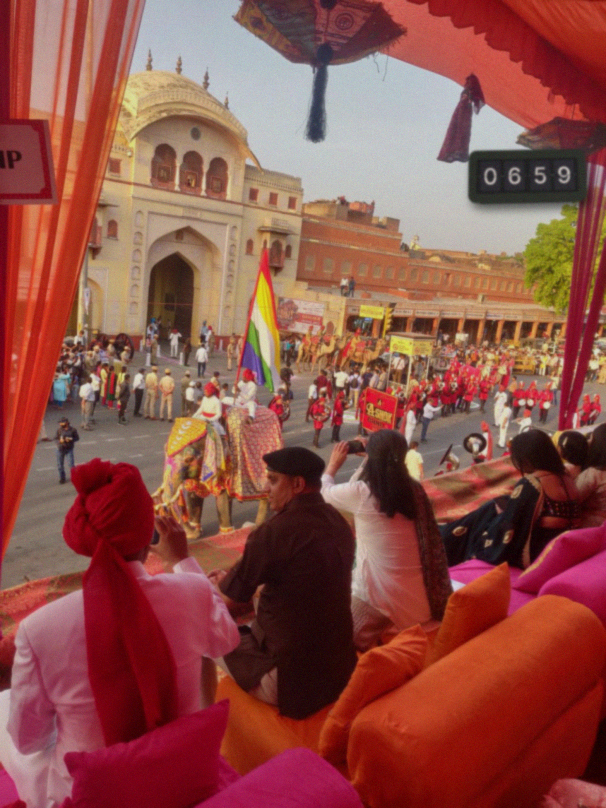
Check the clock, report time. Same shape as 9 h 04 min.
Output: 6 h 59 min
